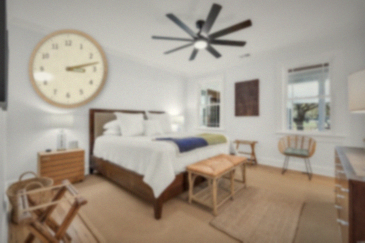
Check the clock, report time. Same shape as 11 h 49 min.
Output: 3 h 13 min
